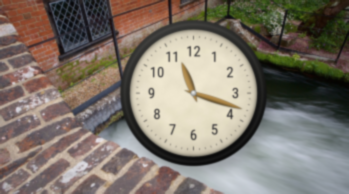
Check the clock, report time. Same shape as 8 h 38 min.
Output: 11 h 18 min
